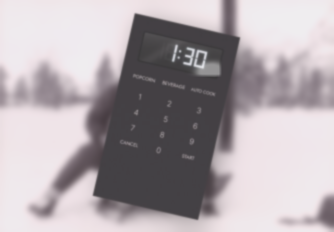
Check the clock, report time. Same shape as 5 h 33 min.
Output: 1 h 30 min
